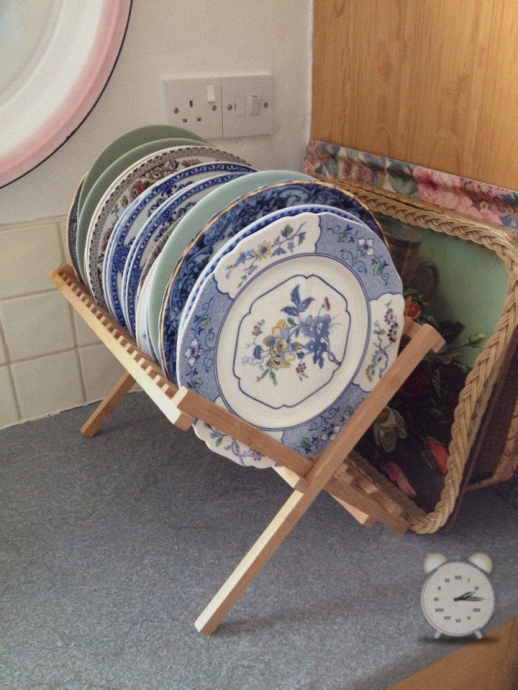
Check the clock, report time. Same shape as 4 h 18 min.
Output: 2 h 15 min
